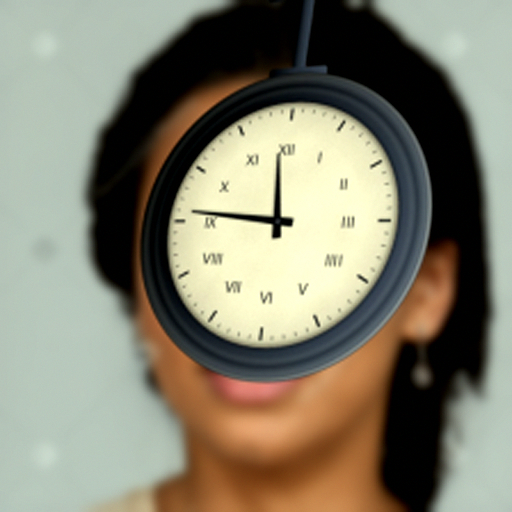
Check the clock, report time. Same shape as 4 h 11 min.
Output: 11 h 46 min
